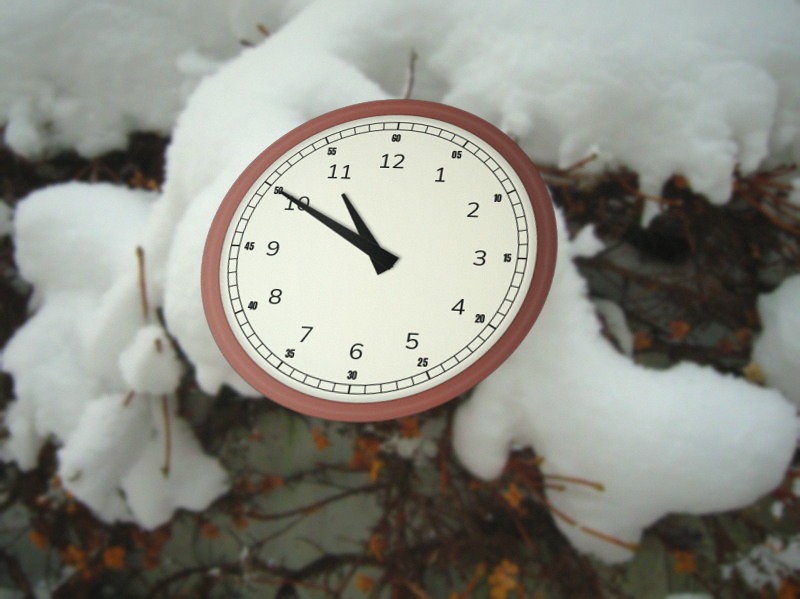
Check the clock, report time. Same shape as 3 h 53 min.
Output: 10 h 50 min
